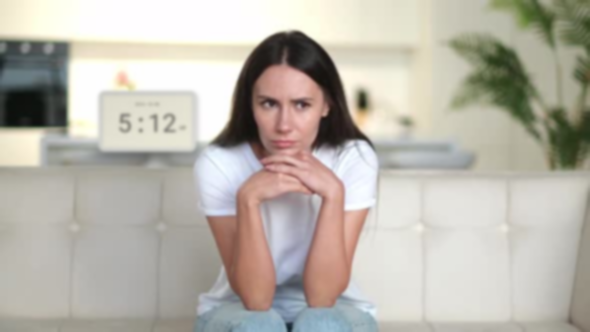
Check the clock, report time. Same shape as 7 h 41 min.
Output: 5 h 12 min
